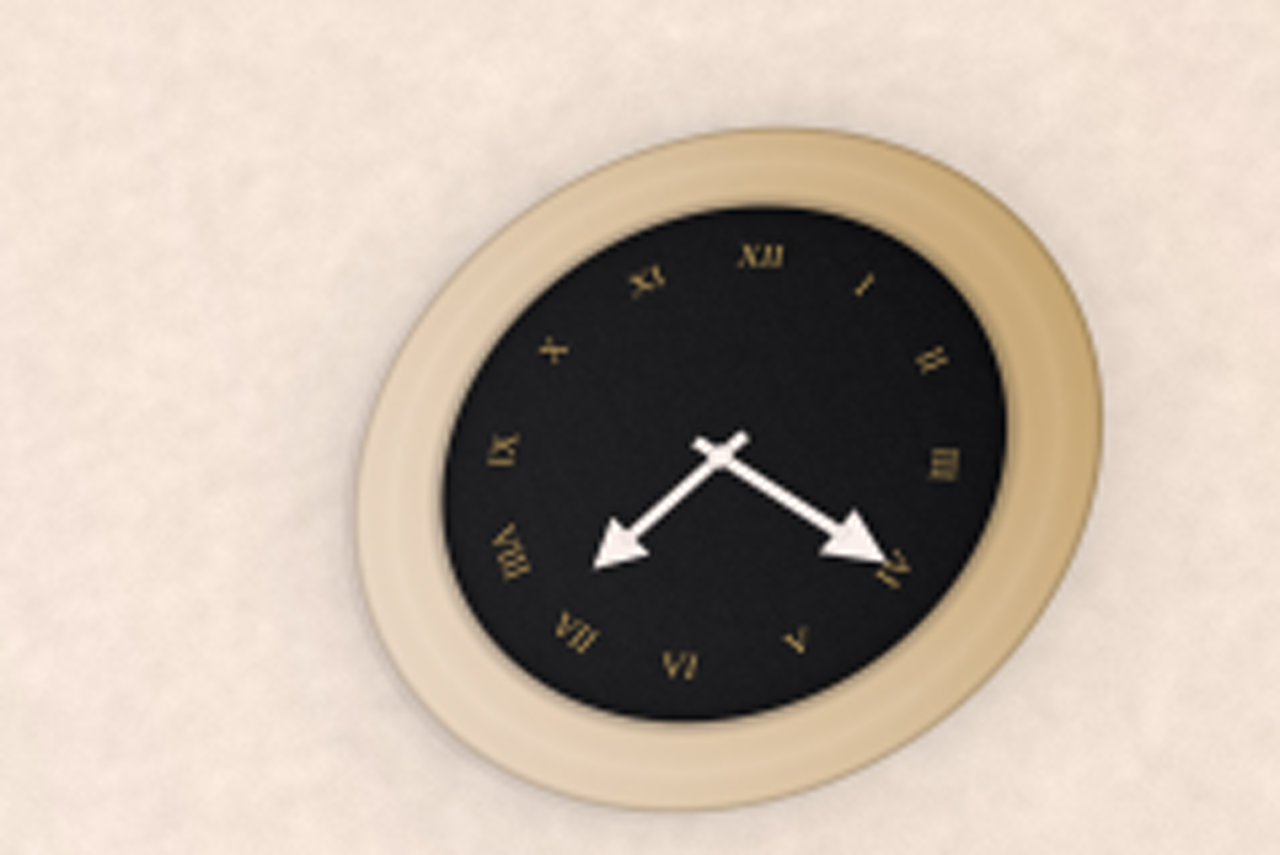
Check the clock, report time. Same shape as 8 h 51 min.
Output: 7 h 20 min
